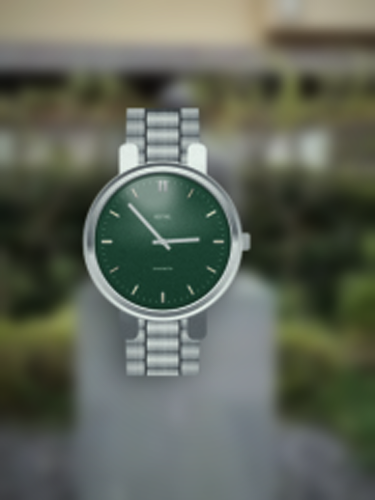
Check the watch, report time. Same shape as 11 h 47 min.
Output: 2 h 53 min
